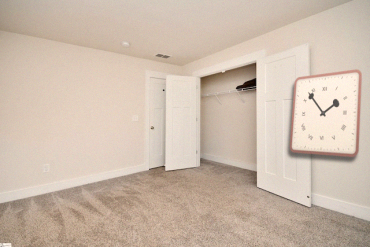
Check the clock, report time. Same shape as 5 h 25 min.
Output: 1 h 53 min
